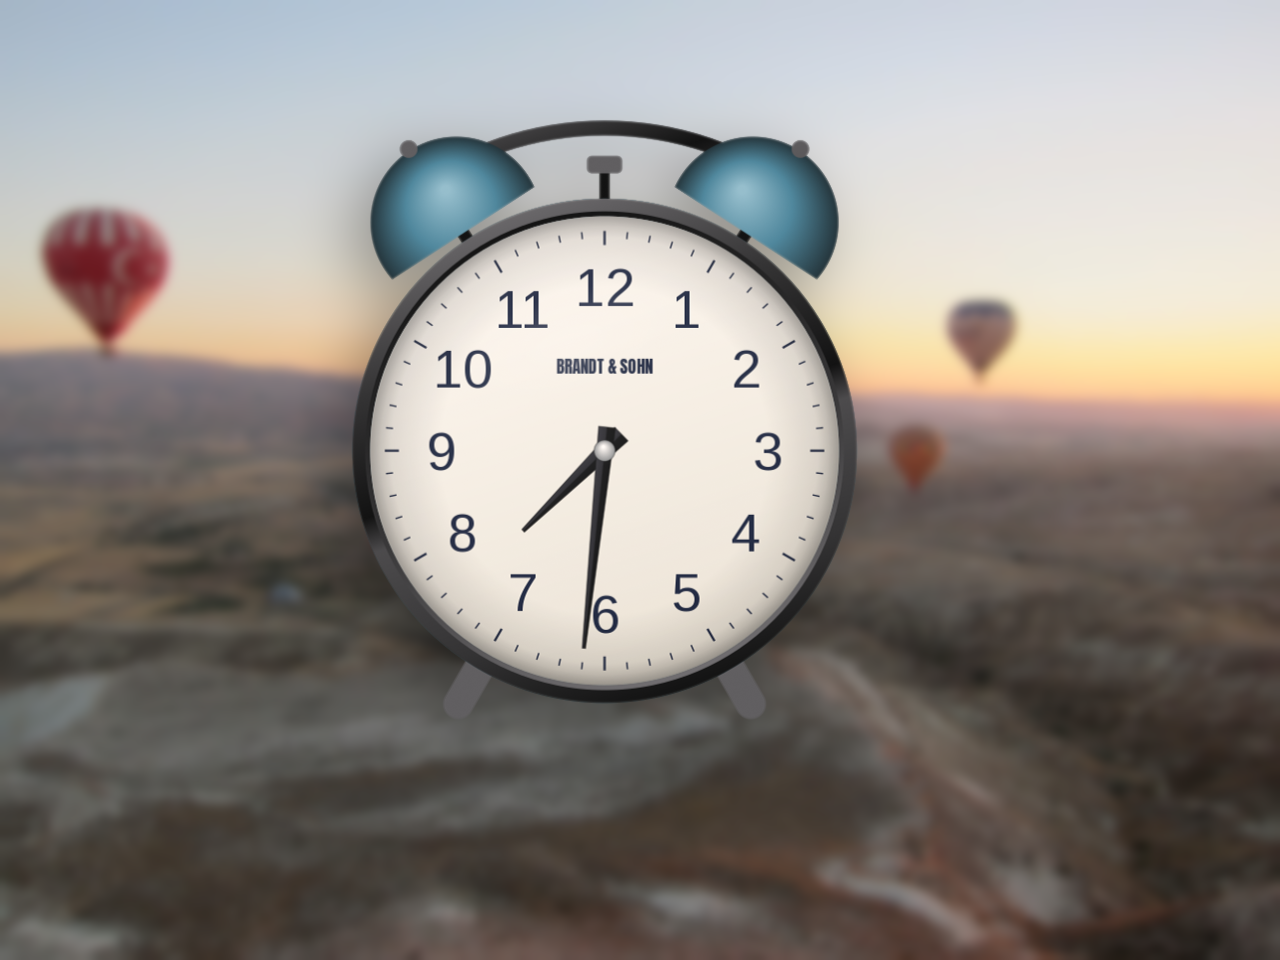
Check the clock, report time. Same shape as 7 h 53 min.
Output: 7 h 31 min
